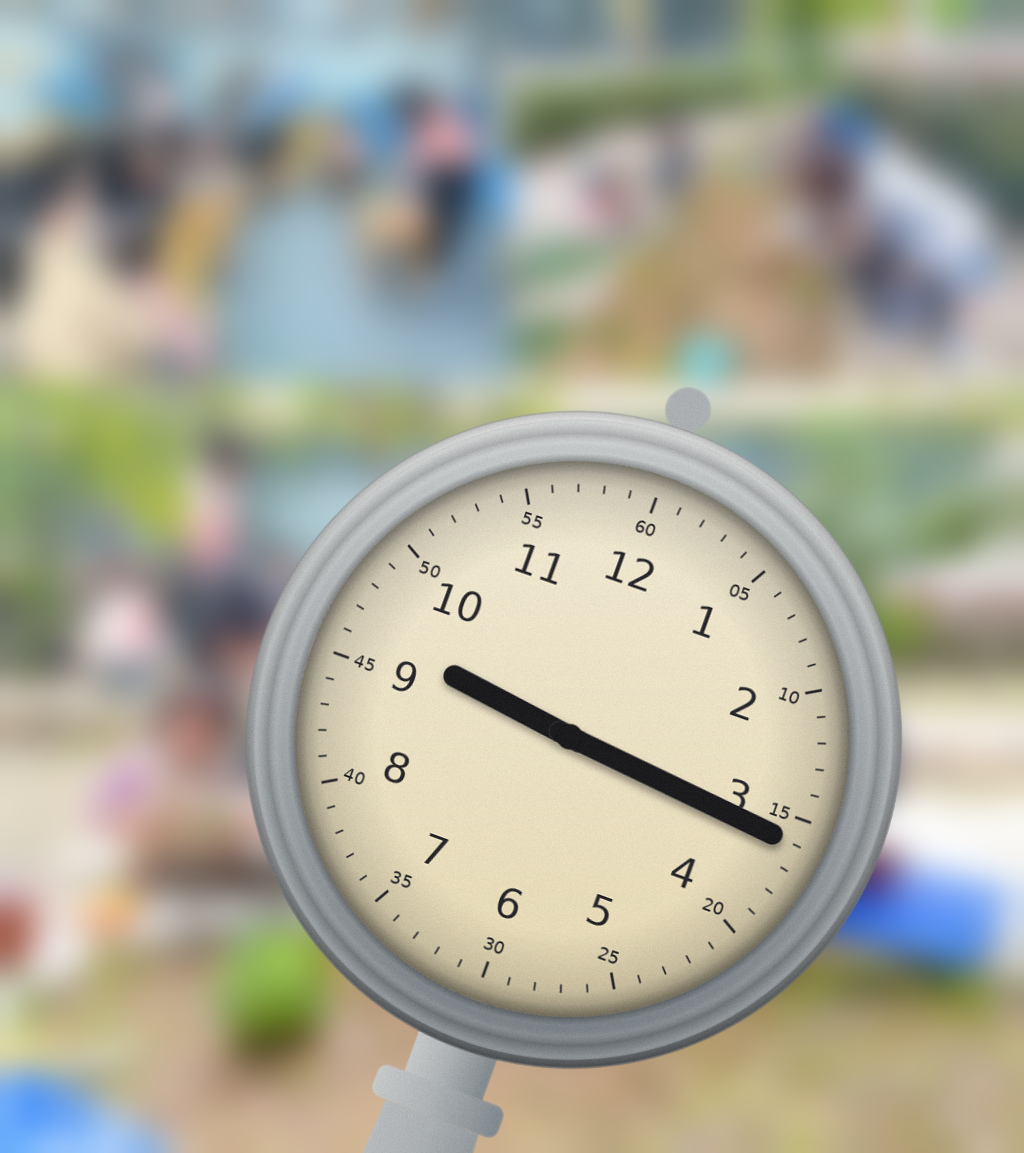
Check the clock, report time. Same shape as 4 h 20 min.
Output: 9 h 16 min
